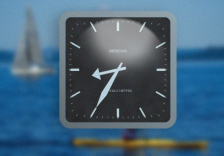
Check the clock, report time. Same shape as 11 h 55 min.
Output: 8 h 35 min
